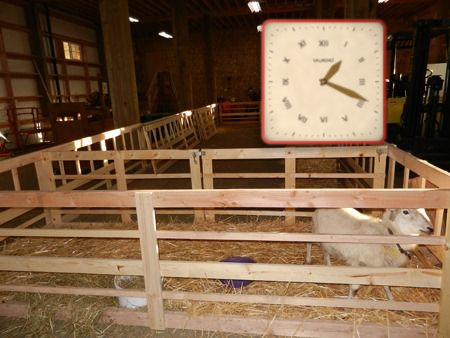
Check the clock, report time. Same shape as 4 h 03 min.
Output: 1 h 19 min
